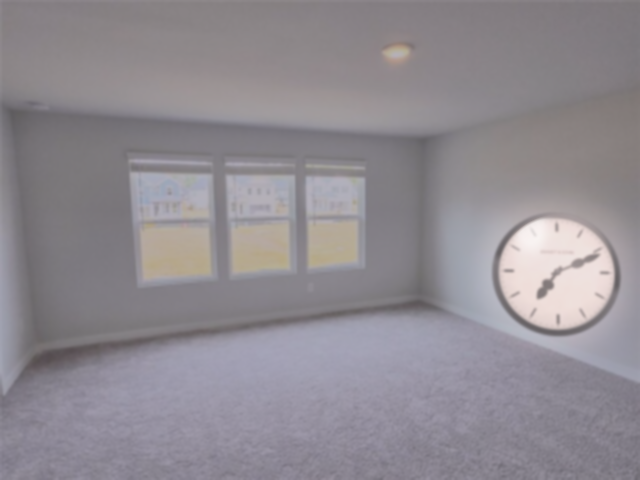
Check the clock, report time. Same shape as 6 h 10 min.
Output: 7 h 11 min
